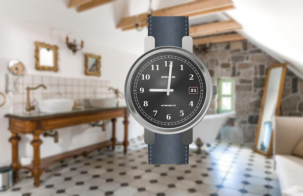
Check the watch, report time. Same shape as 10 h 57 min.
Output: 9 h 01 min
